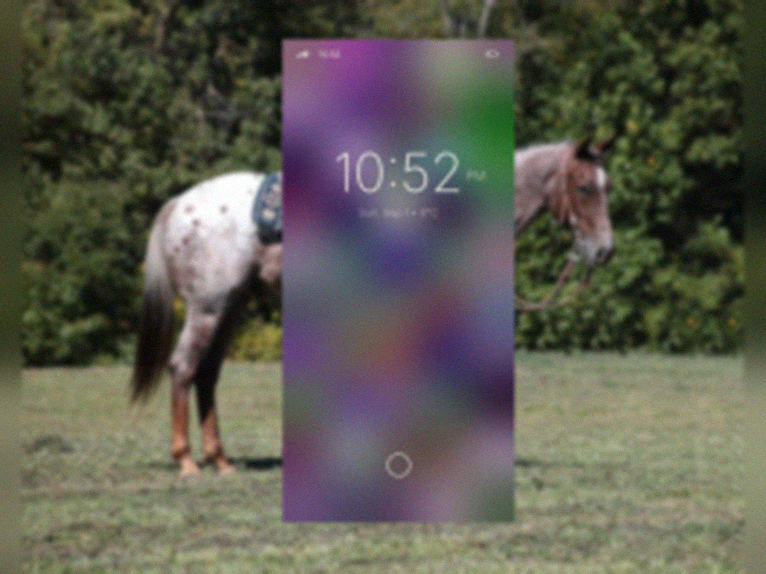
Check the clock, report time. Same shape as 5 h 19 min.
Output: 10 h 52 min
